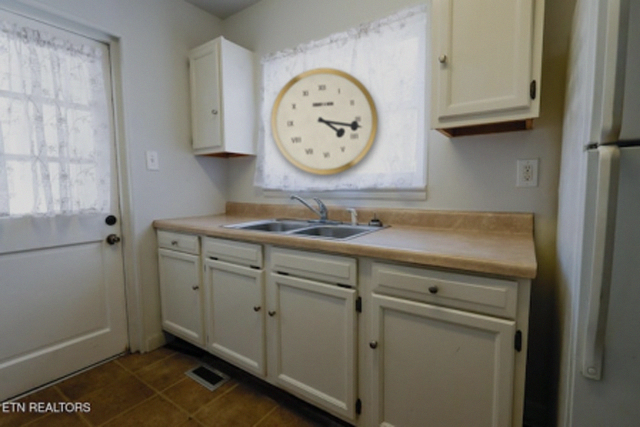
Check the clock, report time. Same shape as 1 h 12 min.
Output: 4 h 17 min
